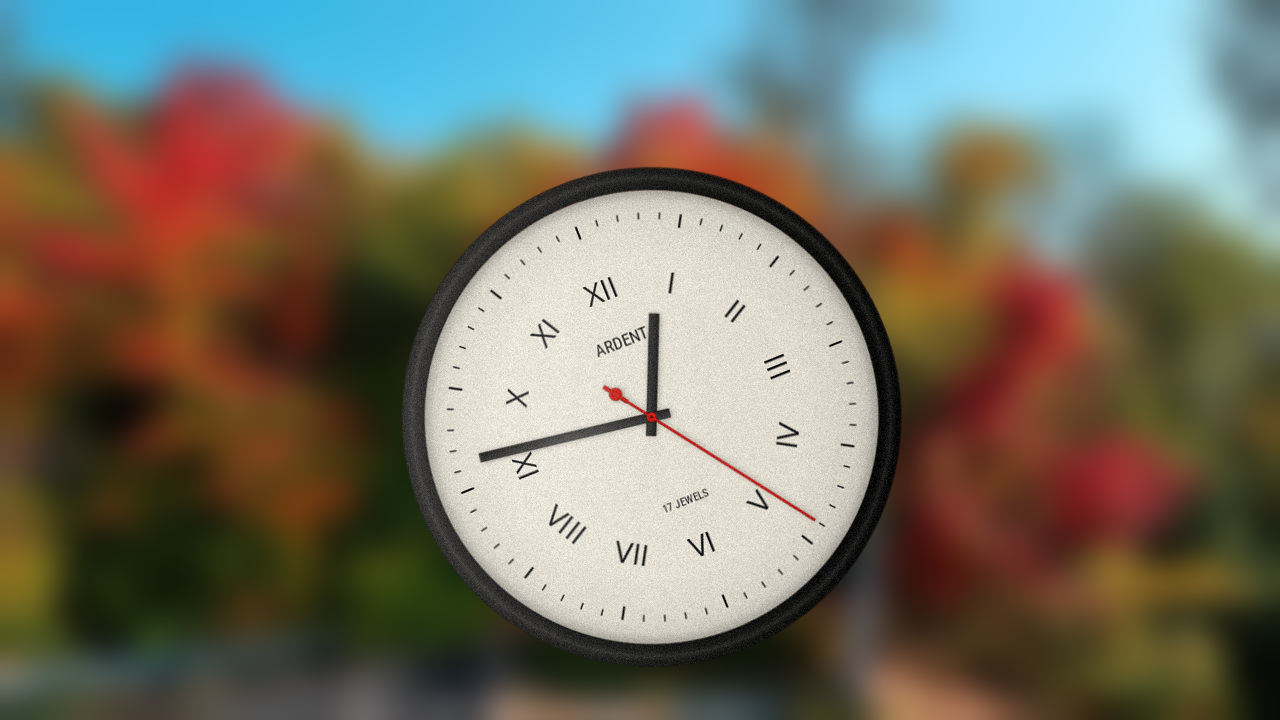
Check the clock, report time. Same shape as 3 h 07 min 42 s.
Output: 12 h 46 min 24 s
